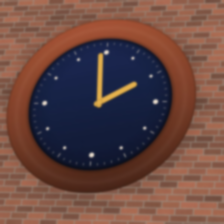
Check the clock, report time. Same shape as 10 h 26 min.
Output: 1 h 59 min
